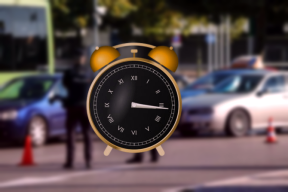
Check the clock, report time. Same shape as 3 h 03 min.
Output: 3 h 16 min
